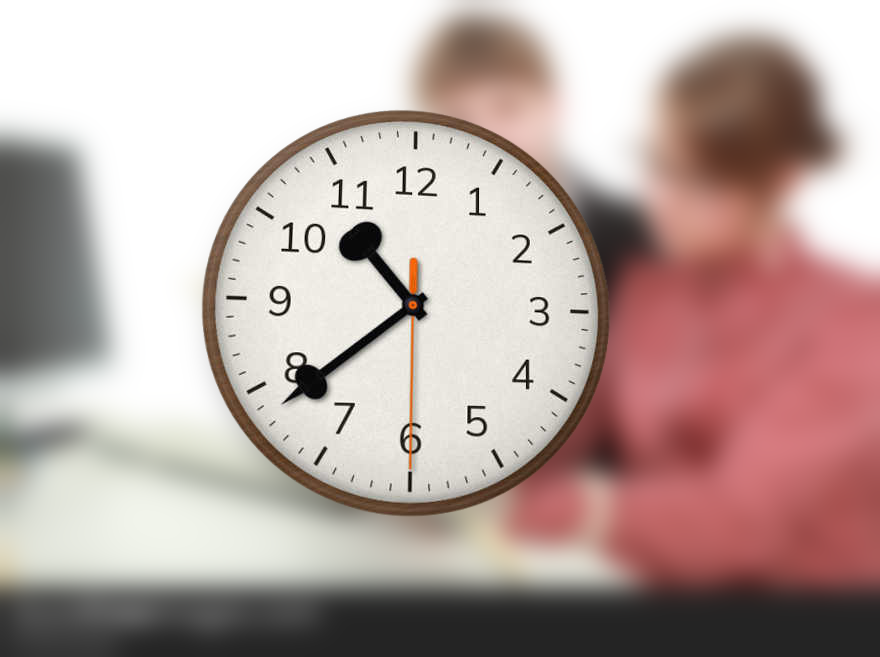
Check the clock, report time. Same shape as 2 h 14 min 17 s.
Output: 10 h 38 min 30 s
